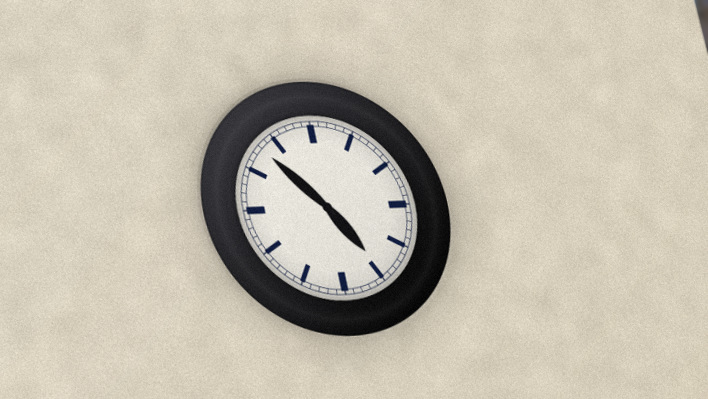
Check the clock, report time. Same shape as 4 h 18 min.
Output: 4 h 53 min
